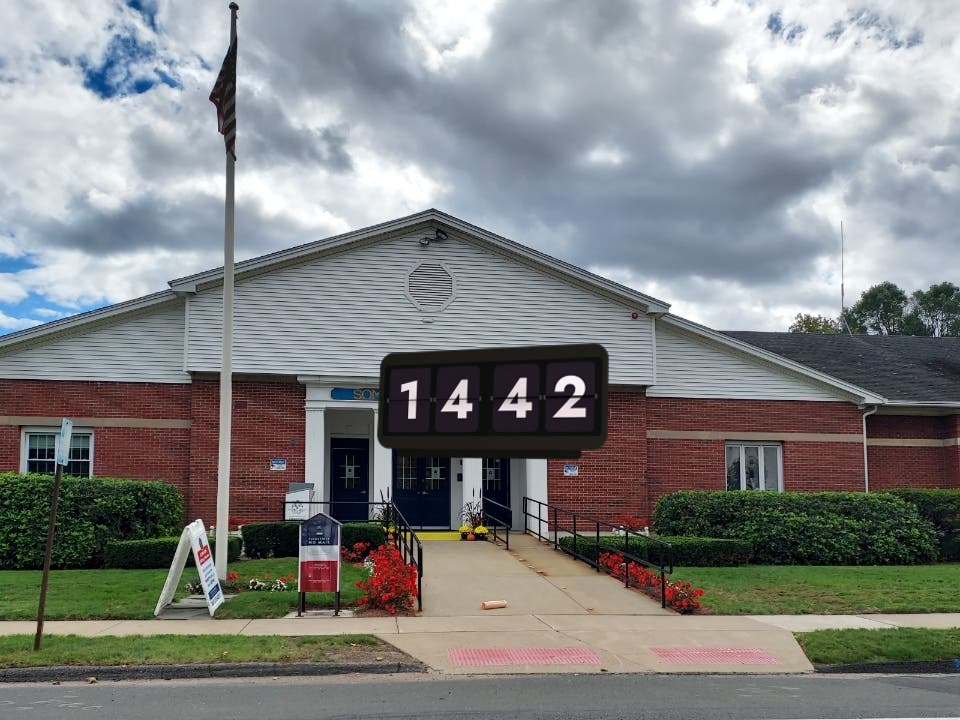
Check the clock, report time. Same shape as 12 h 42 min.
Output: 14 h 42 min
